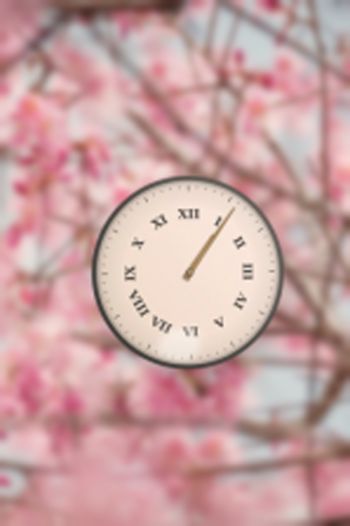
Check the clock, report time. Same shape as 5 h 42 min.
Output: 1 h 06 min
